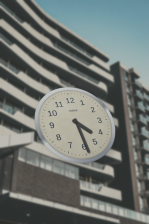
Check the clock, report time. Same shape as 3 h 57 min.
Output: 4 h 29 min
